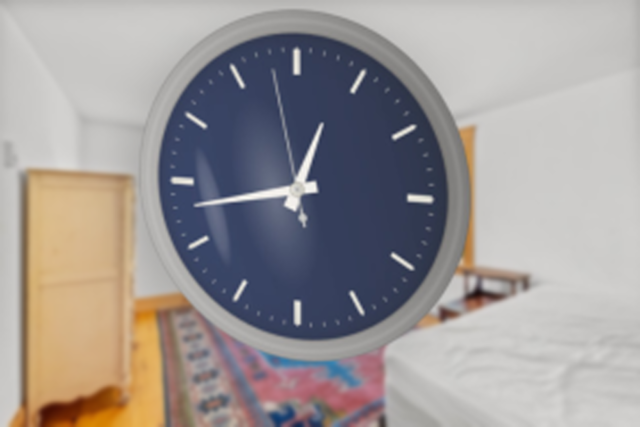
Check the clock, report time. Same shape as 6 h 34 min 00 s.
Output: 12 h 42 min 58 s
